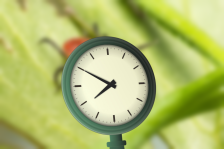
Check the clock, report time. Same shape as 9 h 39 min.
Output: 7 h 50 min
